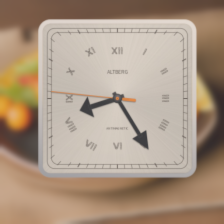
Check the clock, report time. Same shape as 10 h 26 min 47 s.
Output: 8 h 24 min 46 s
